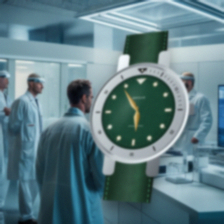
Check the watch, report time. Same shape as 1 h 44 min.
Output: 5 h 54 min
